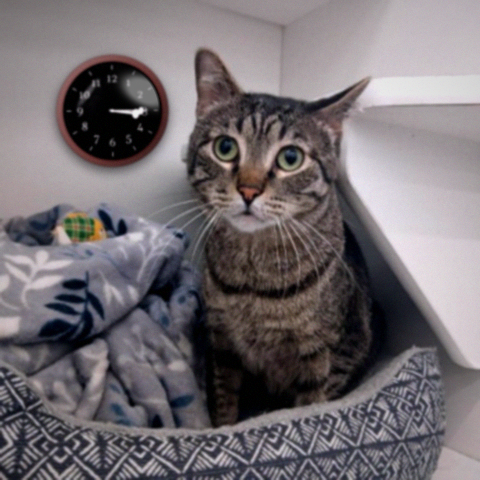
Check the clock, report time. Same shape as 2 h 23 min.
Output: 3 h 15 min
